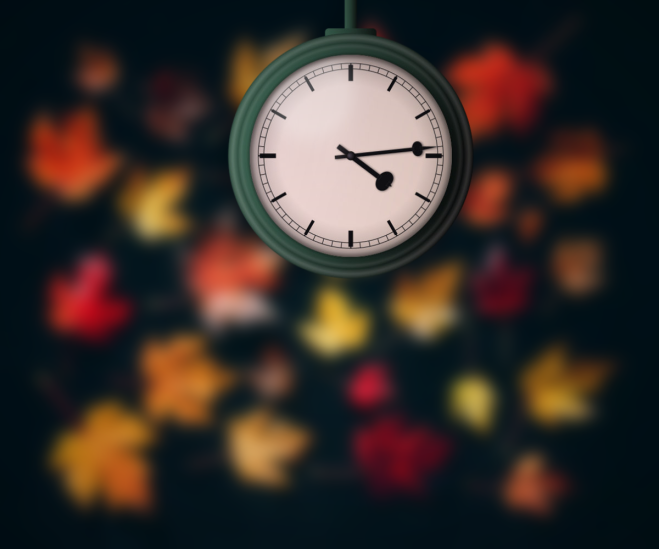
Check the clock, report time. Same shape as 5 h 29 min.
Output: 4 h 14 min
